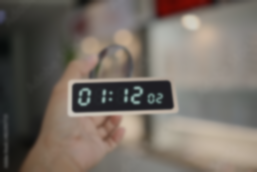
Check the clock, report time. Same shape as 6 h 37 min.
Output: 1 h 12 min
